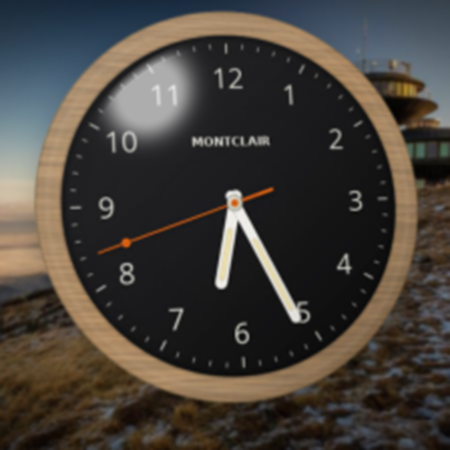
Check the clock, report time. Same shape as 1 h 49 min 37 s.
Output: 6 h 25 min 42 s
